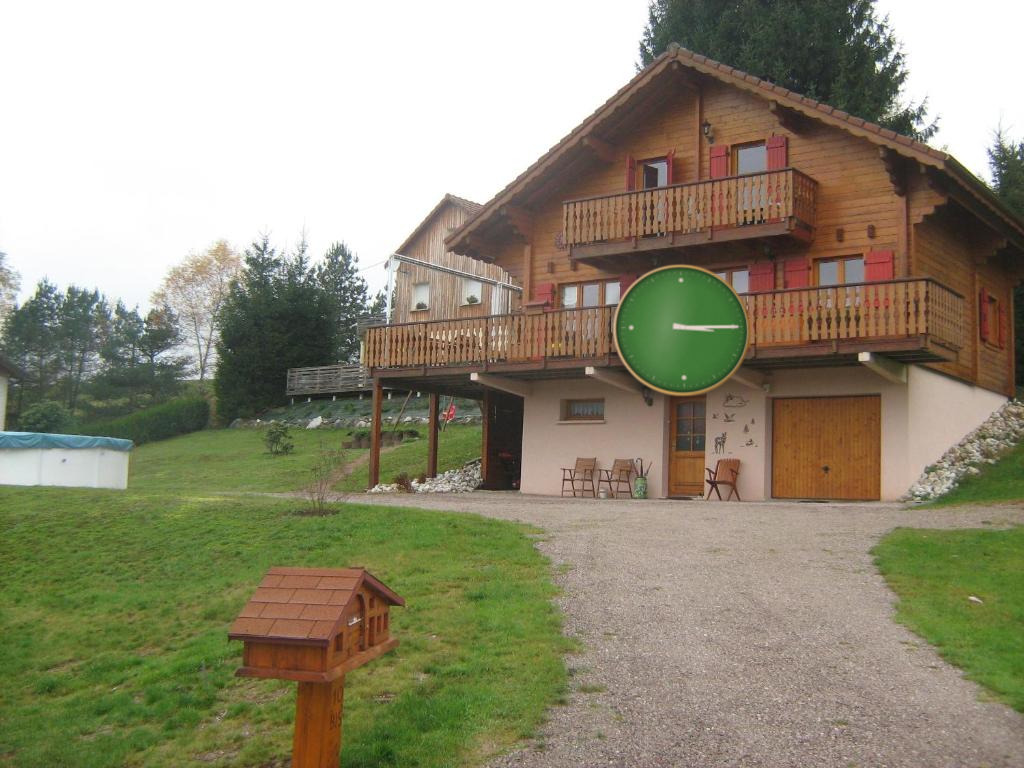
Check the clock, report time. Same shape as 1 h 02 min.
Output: 3 h 15 min
